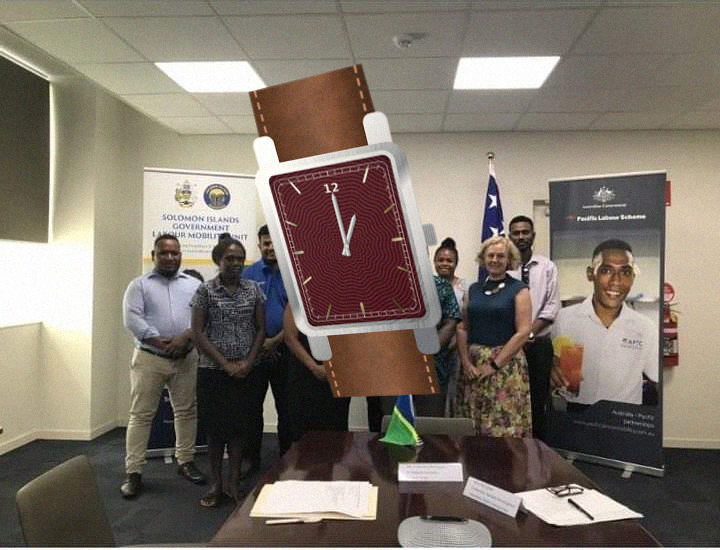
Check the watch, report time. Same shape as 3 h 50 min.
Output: 1 h 00 min
